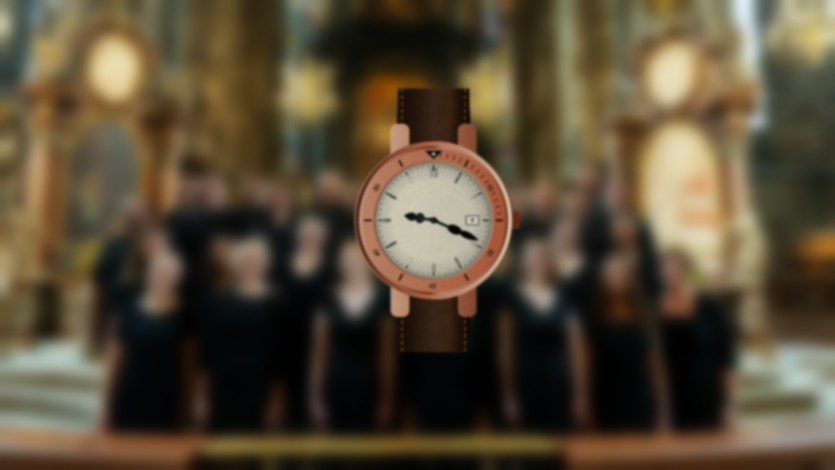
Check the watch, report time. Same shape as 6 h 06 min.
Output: 9 h 19 min
